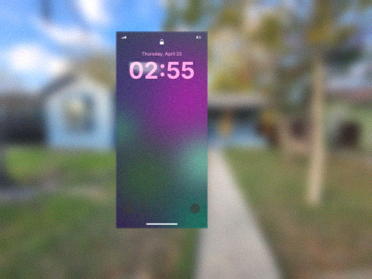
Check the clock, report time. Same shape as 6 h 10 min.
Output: 2 h 55 min
